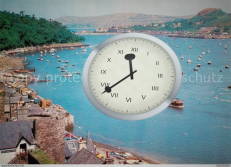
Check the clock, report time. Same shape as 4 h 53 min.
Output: 11 h 38 min
